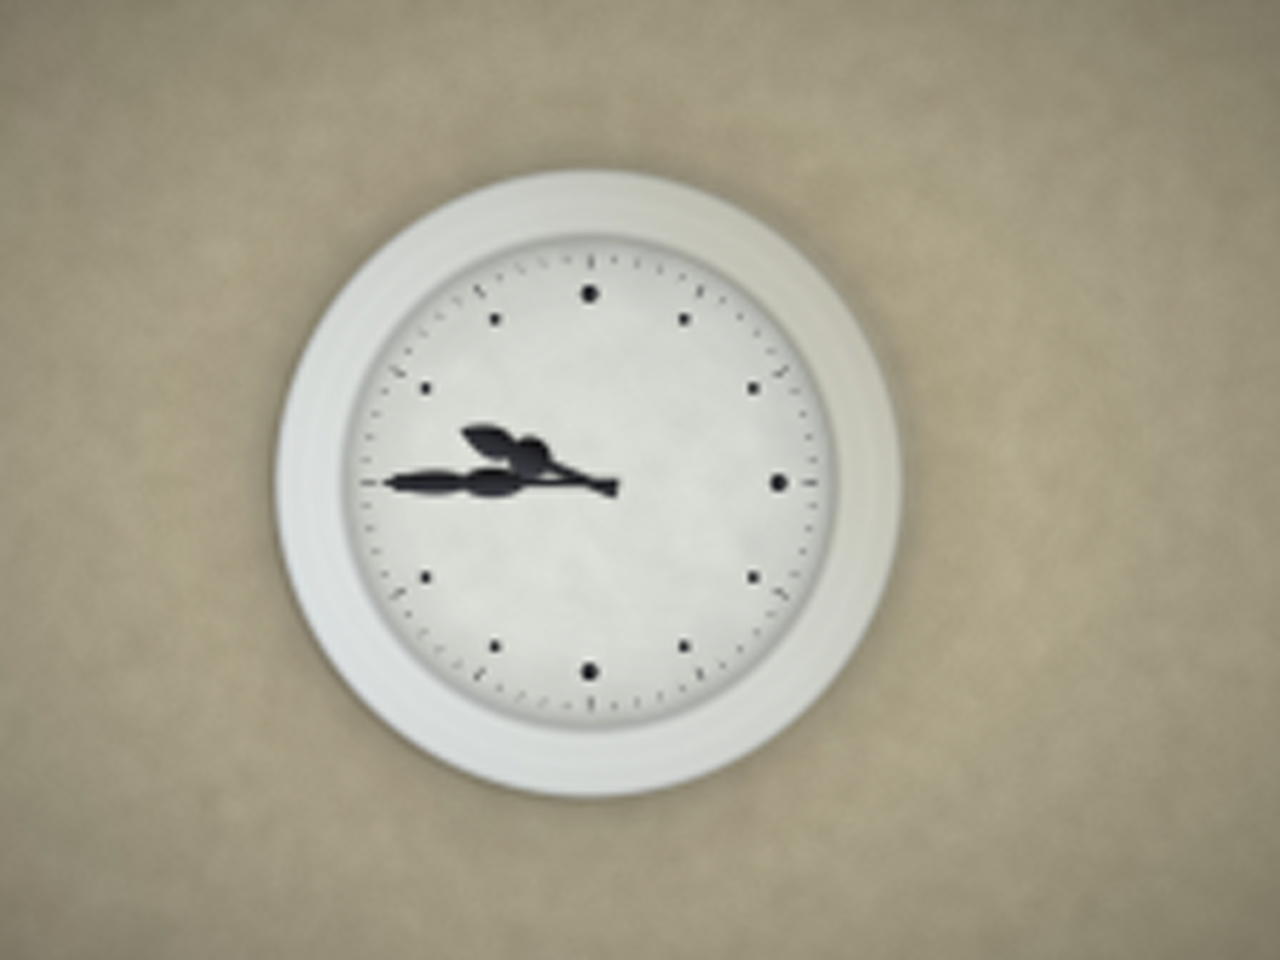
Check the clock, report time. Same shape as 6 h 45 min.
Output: 9 h 45 min
